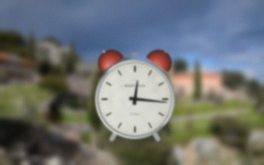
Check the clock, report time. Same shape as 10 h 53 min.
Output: 12 h 16 min
